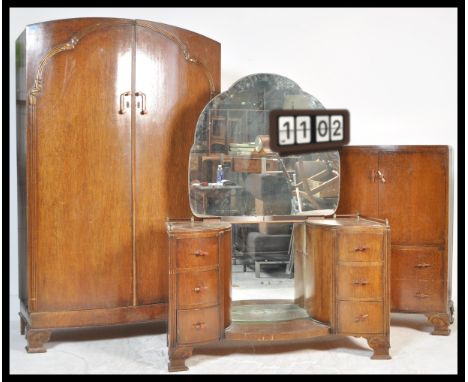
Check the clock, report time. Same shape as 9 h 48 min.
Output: 11 h 02 min
